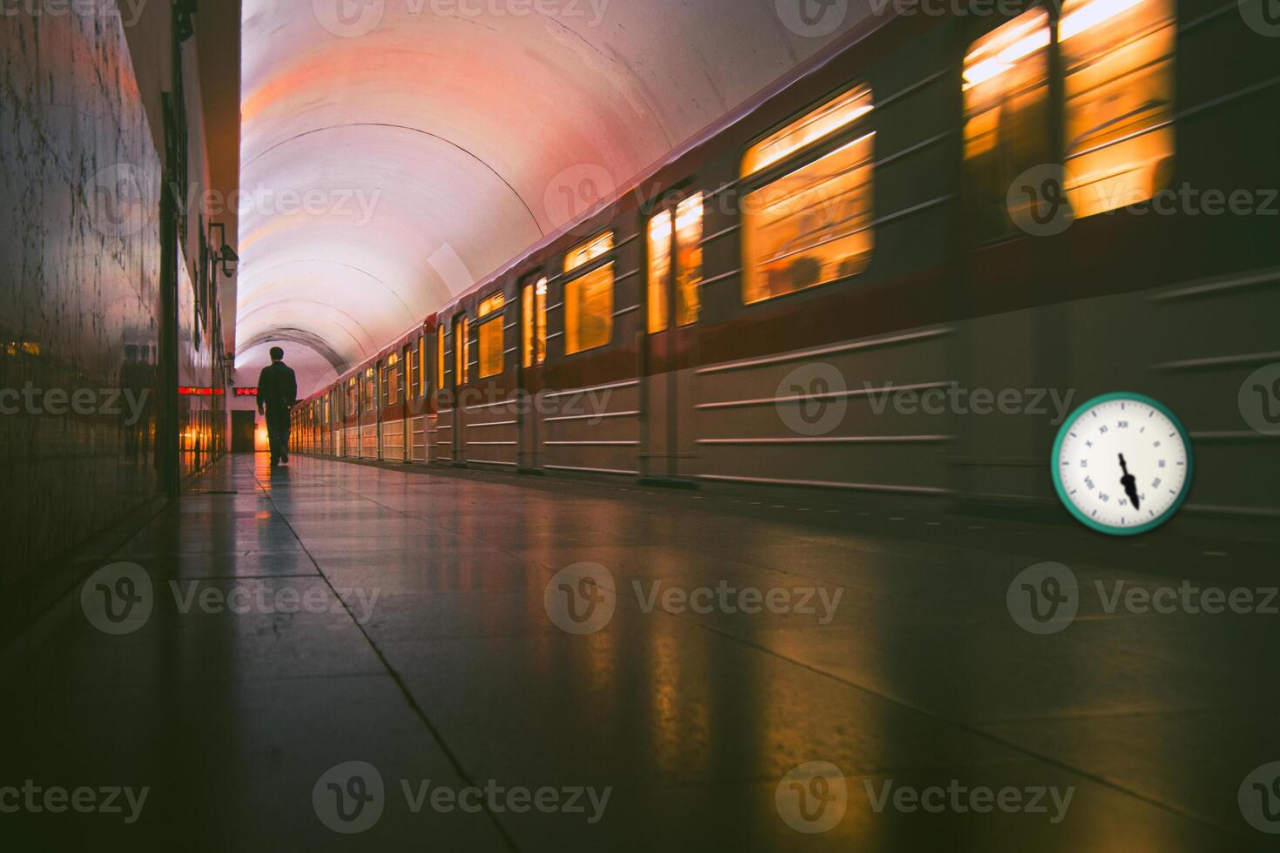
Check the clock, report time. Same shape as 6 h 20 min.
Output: 5 h 27 min
